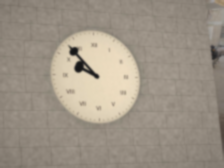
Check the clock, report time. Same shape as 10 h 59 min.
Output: 9 h 53 min
